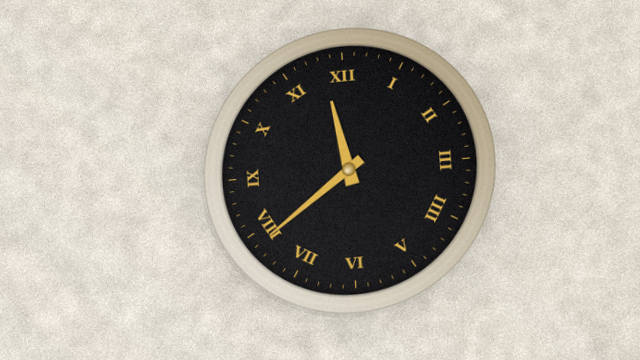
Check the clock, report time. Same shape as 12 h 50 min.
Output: 11 h 39 min
